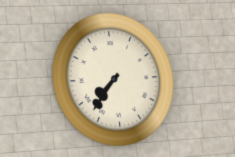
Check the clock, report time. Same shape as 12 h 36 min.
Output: 7 h 37 min
